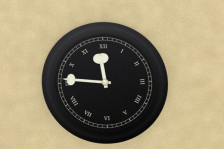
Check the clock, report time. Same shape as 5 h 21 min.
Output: 11 h 46 min
